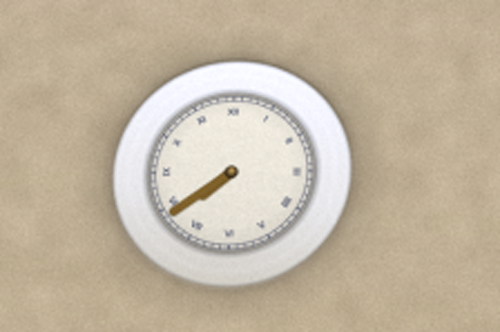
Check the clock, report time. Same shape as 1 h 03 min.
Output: 7 h 39 min
